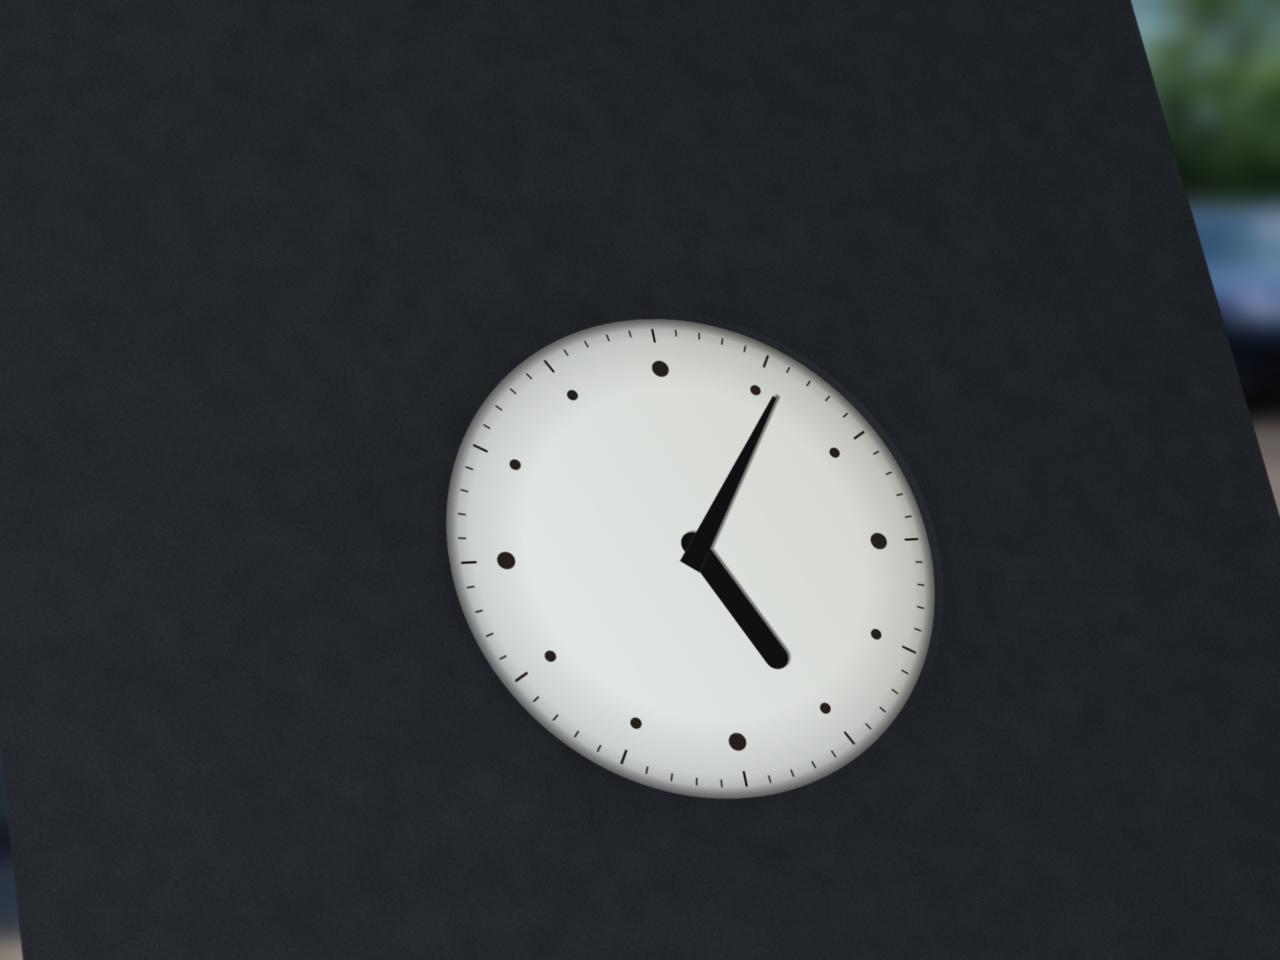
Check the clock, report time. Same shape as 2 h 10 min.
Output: 5 h 06 min
